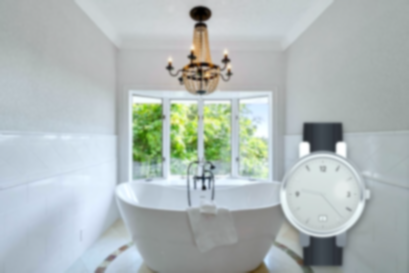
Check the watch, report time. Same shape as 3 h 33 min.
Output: 9 h 23 min
